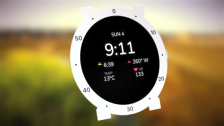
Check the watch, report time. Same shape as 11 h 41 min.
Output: 9 h 11 min
